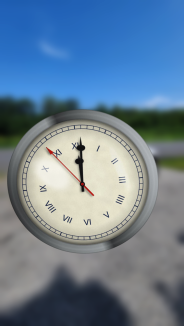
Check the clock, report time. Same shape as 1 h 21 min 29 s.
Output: 12 h 00 min 54 s
